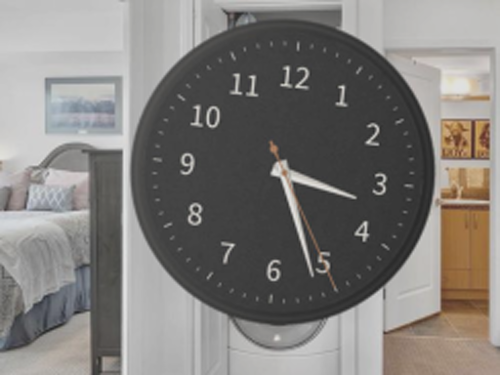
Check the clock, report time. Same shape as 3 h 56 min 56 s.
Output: 3 h 26 min 25 s
